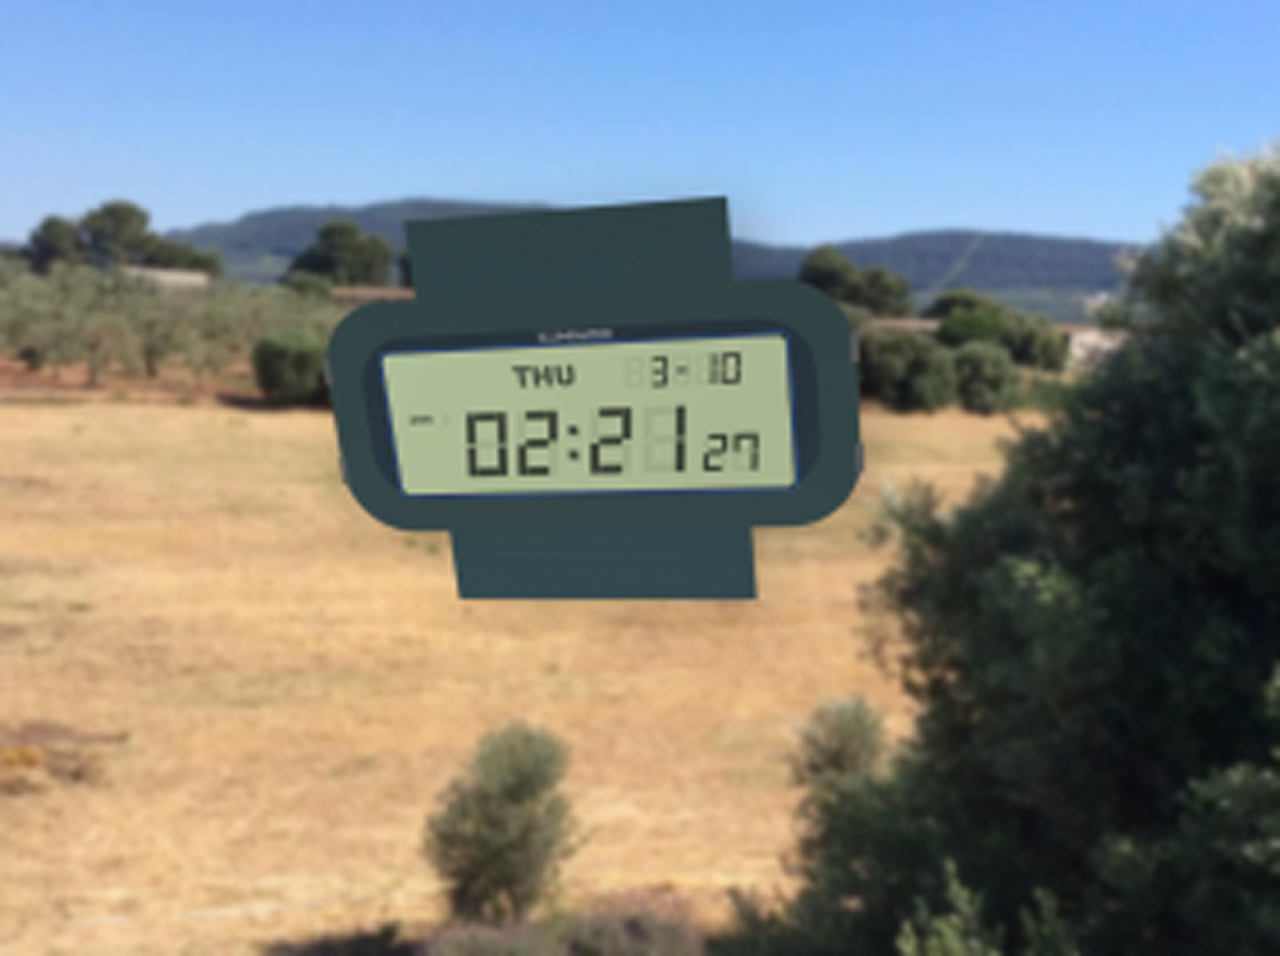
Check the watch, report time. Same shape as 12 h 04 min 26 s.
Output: 2 h 21 min 27 s
